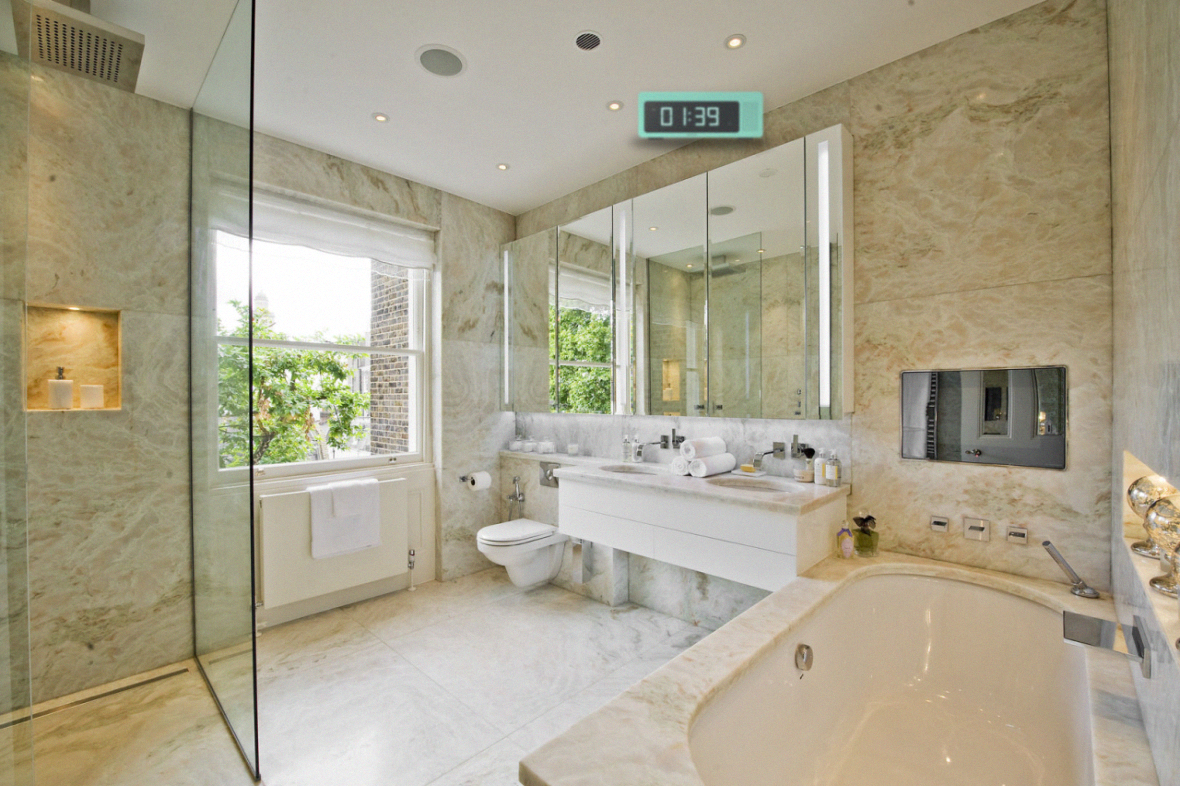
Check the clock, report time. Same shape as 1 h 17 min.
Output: 1 h 39 min
